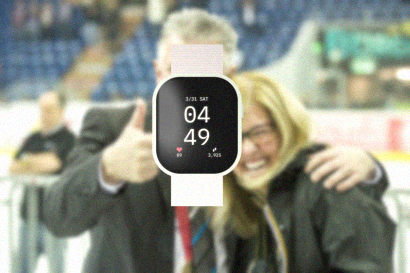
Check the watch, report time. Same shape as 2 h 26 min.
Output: 4 h 49 min
